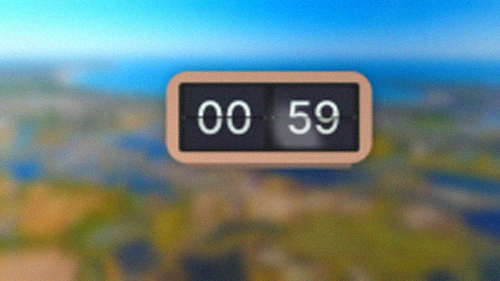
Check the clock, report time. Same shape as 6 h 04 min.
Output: 0 h 59 min
